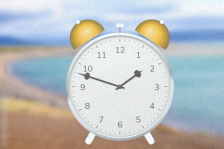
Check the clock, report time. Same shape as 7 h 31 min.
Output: 1 h 48 min
